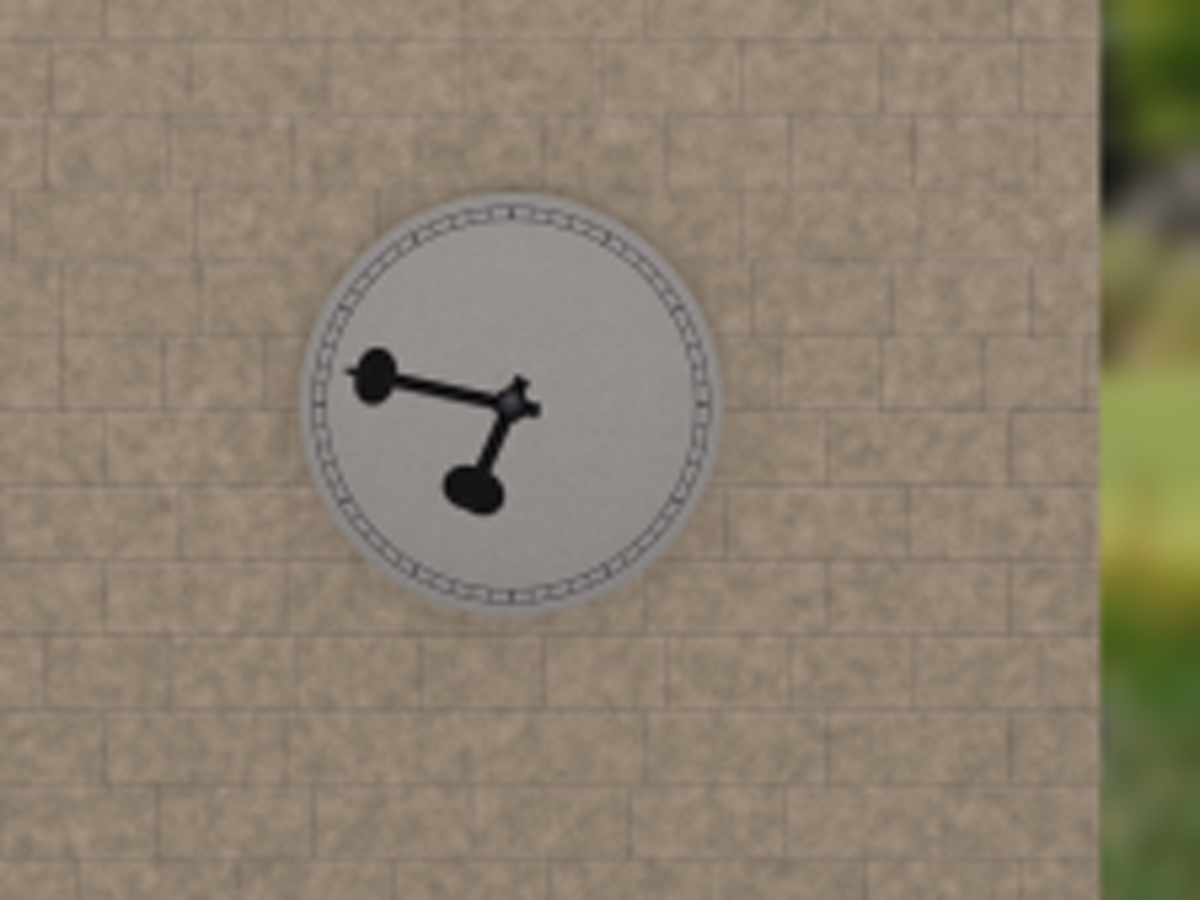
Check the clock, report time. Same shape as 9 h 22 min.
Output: 6 h 47 min
